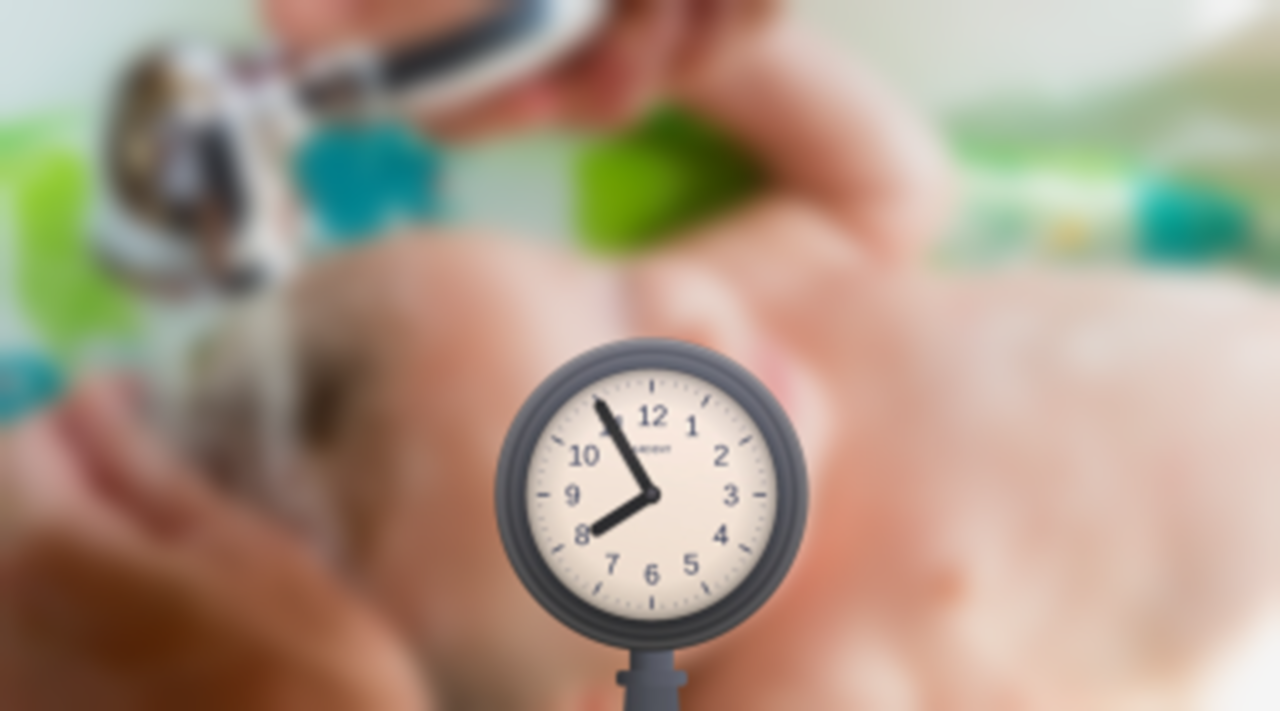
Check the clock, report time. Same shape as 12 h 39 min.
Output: 7 h 55 min
